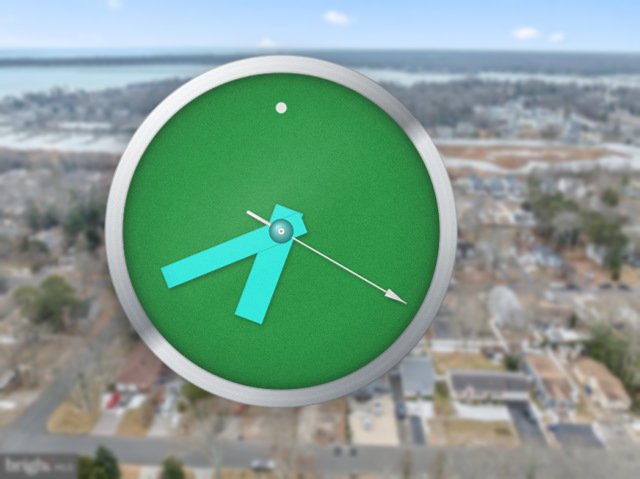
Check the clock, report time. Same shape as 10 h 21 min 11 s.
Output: 6 h 41 min 20 s
